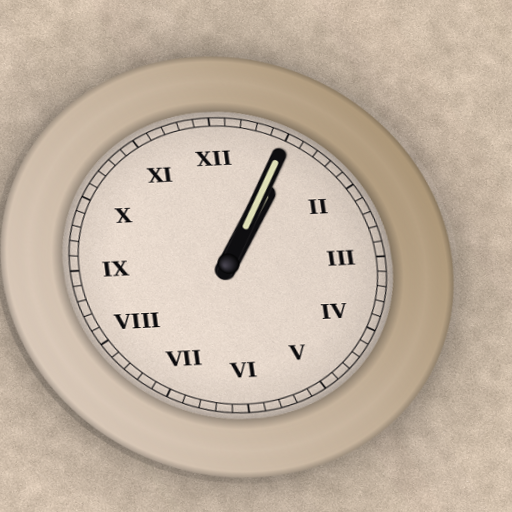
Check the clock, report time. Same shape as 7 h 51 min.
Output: 1 h 05 min
